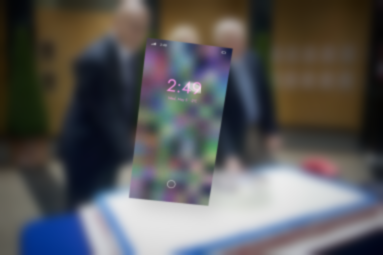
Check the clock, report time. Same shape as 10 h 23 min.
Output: 2 h 49 min
